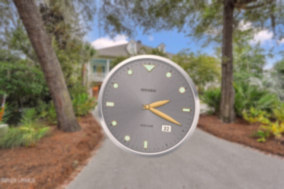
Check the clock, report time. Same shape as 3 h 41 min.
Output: 2 h 19 min
